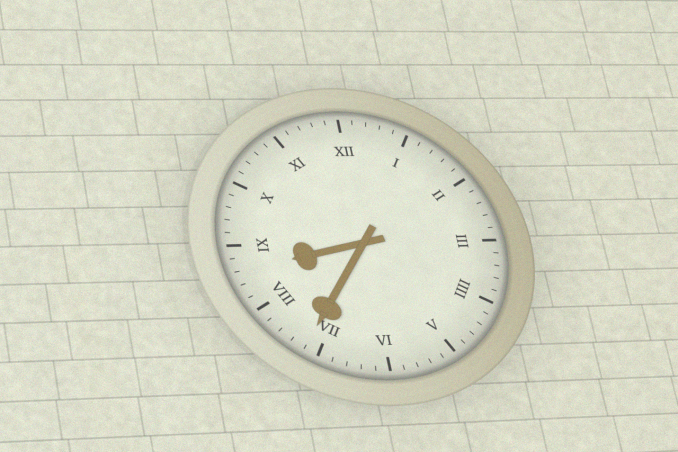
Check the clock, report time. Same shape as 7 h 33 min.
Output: 8 h 36 min
